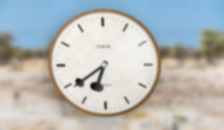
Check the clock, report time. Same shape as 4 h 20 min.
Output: 6 h 39 min
